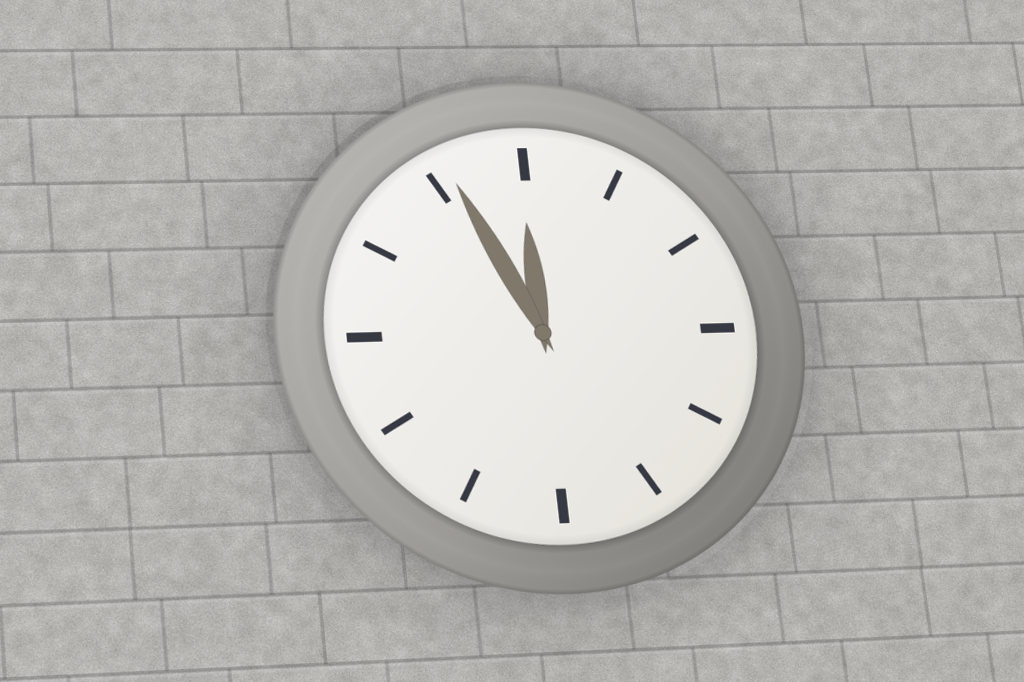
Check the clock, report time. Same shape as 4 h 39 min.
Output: 11 h 56 min
